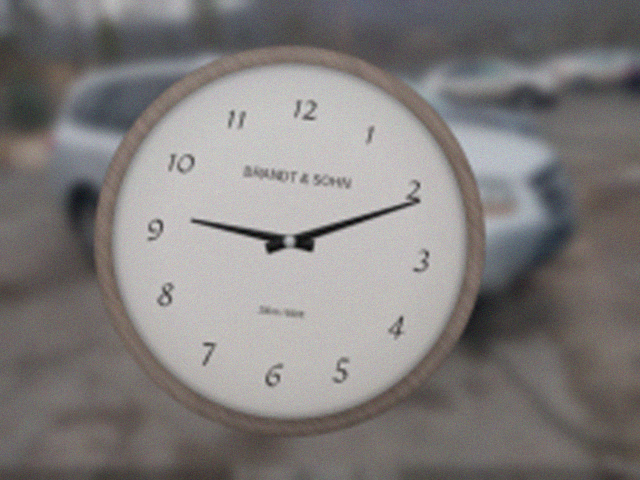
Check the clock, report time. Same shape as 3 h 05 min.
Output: 9 h 11 min
